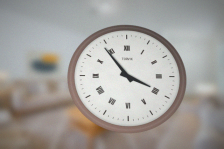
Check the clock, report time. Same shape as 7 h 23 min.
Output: 3 h 54 min
